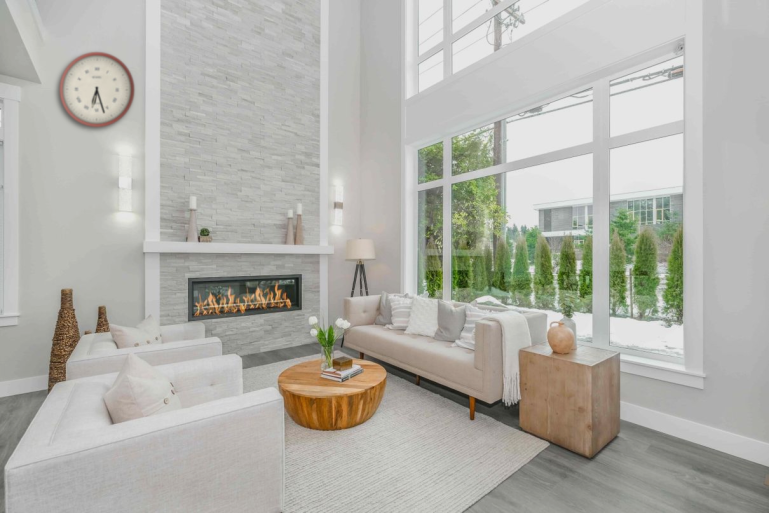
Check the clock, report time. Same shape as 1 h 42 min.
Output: 6 h 27 min
